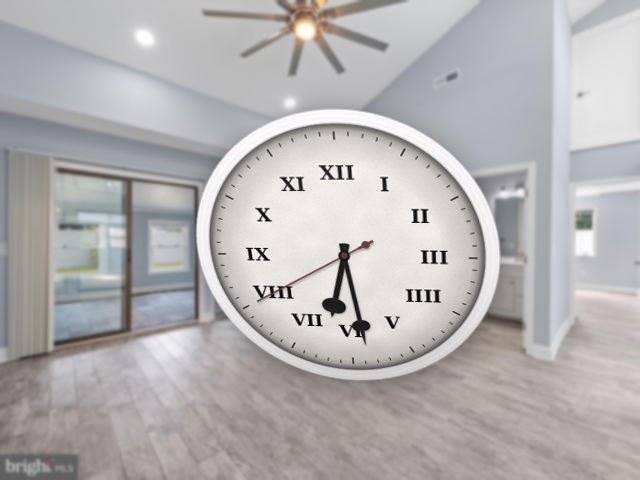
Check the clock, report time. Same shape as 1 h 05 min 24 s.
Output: 6 h 28 min 40 s
